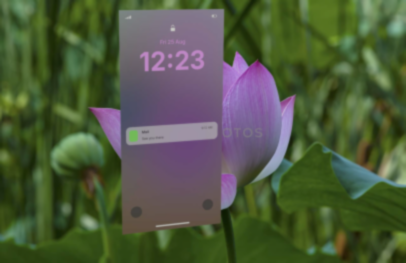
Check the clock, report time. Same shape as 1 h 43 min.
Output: 12 h 23 min
